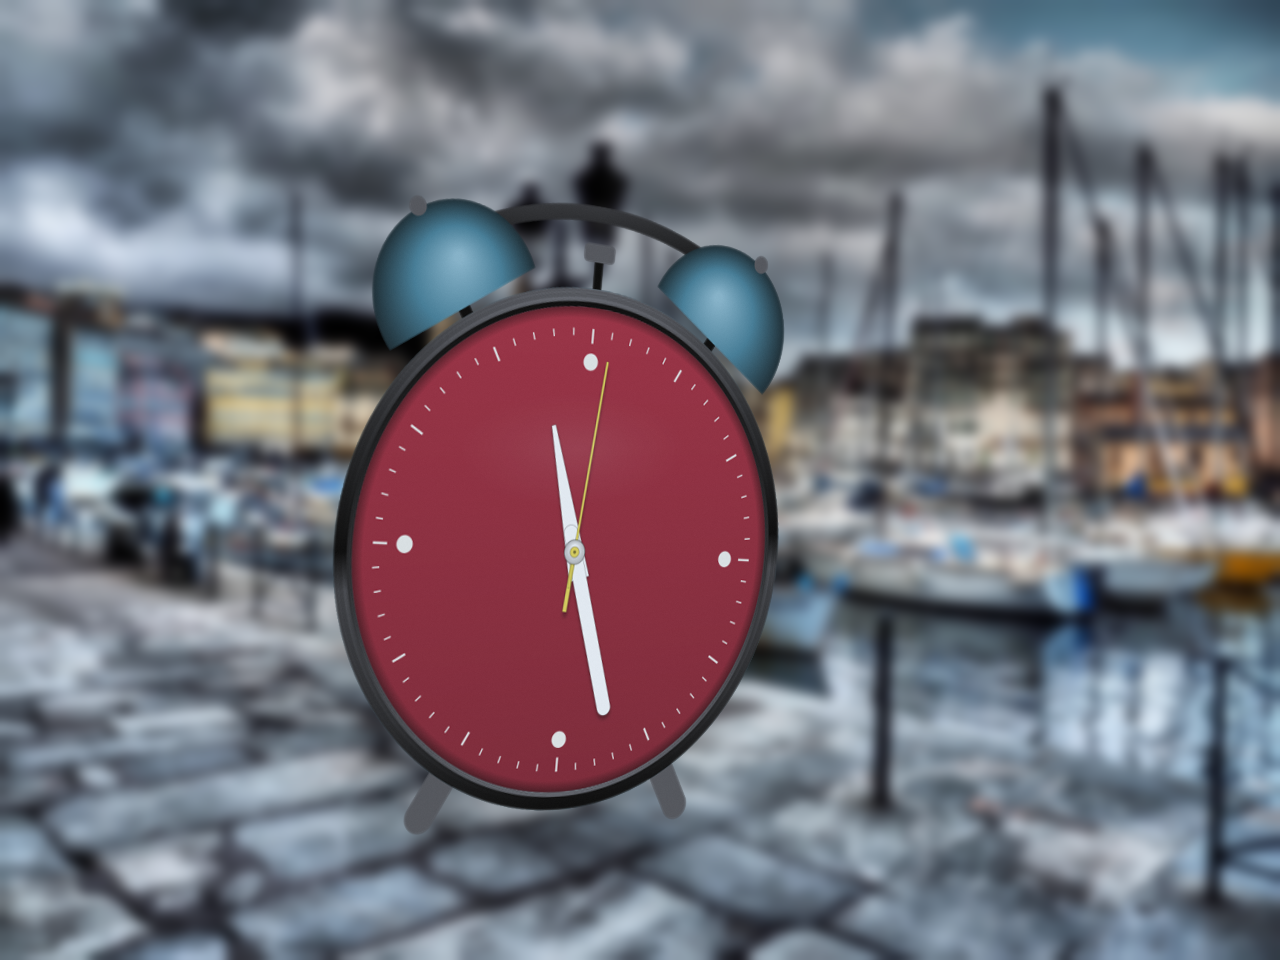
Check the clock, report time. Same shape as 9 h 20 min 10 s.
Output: 11 h 27 min 01 s
